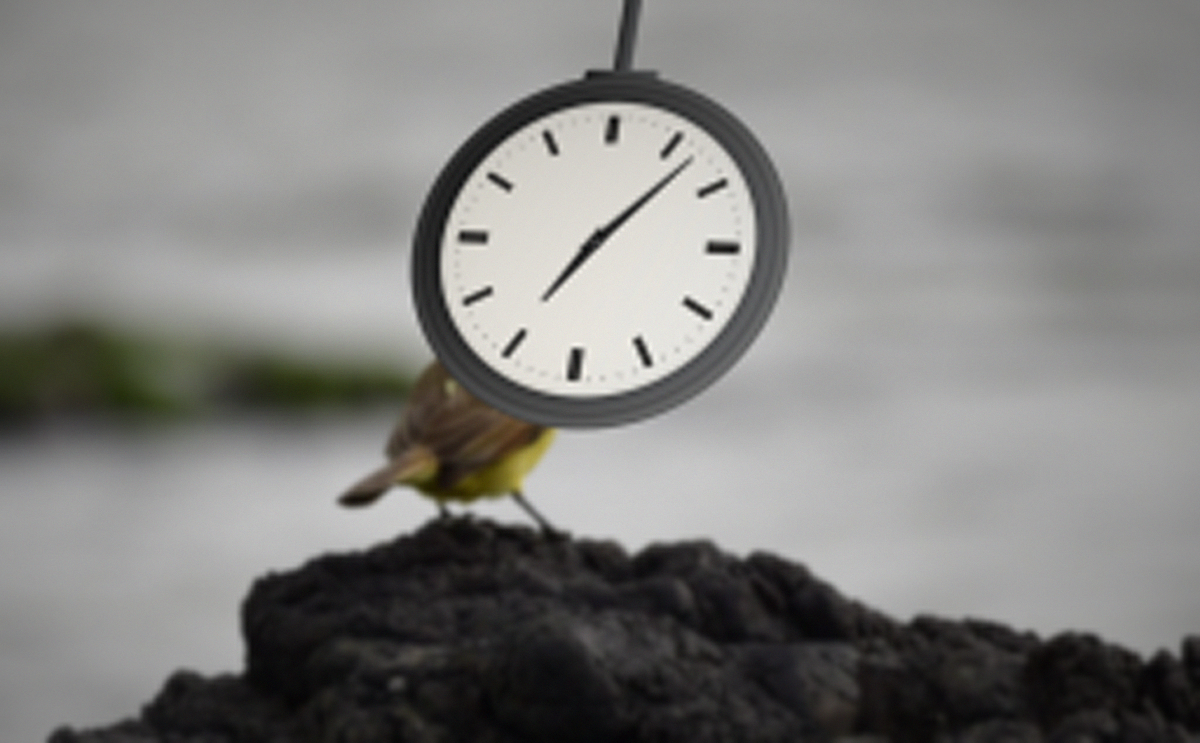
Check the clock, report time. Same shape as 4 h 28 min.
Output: 7 h 07 min
